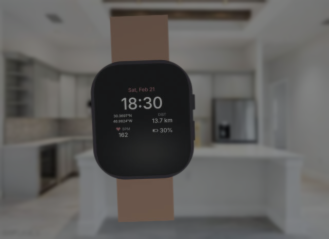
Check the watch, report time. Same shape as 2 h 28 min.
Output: 18 h 30 min
